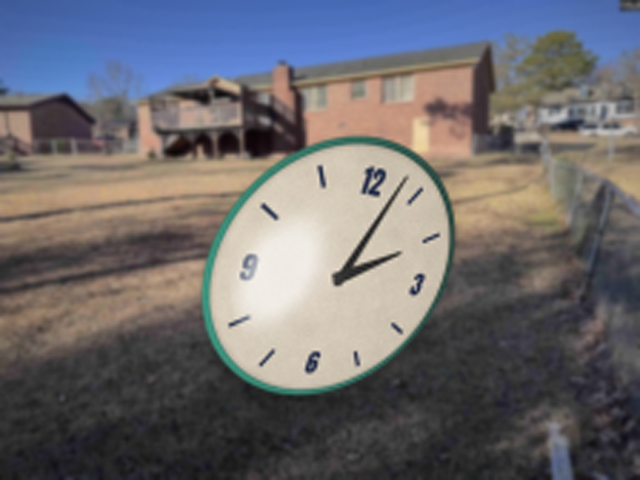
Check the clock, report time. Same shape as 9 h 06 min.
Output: 2 h 03 min
